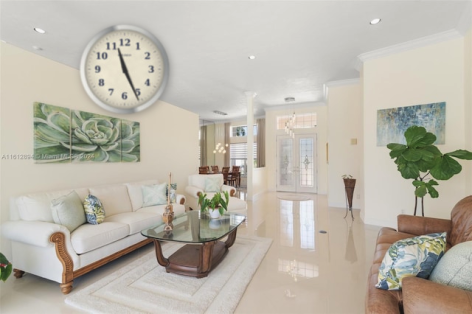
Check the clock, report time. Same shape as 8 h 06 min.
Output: 11 h 26 min
